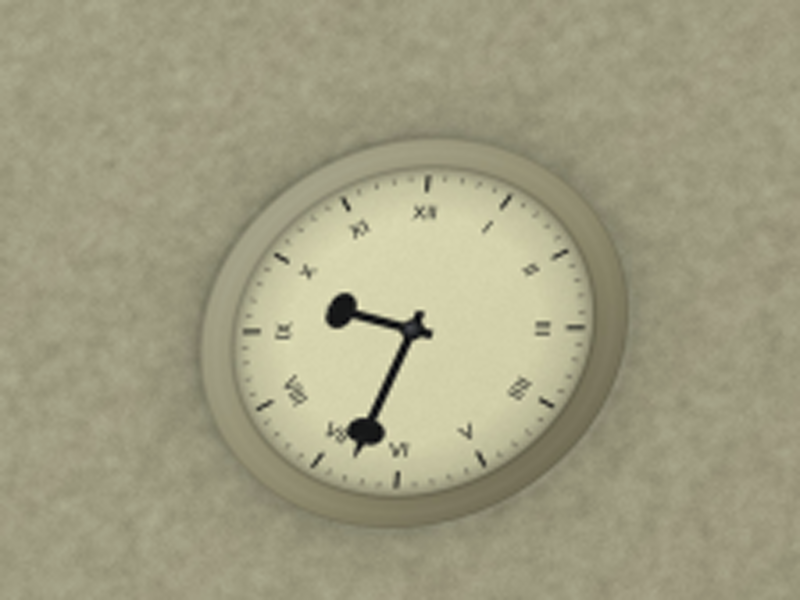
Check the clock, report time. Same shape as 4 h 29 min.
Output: 9 h 33 min
